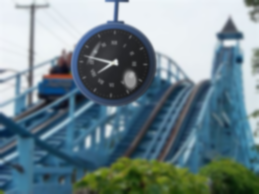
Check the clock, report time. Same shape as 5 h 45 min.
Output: 7 h 47 min
